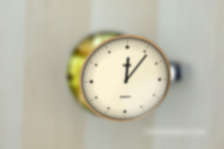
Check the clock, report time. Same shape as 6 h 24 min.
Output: 12 h 06 min
